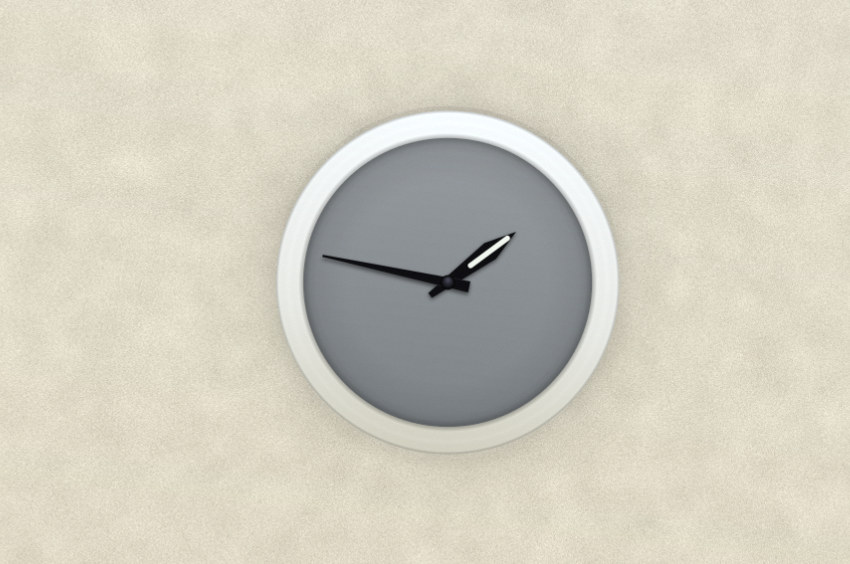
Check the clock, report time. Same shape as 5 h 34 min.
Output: 1 h 47 min
